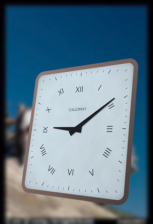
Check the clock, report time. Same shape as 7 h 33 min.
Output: 9 h 09 min
